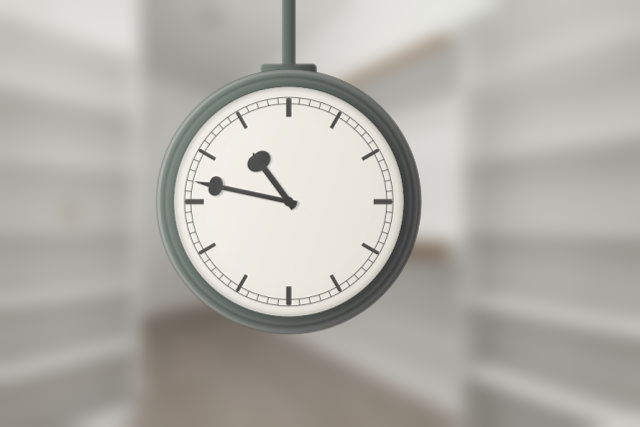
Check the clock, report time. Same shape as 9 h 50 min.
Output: 10 h 47 min
